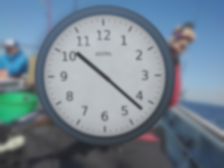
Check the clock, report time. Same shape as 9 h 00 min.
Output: 10 h 22 min
